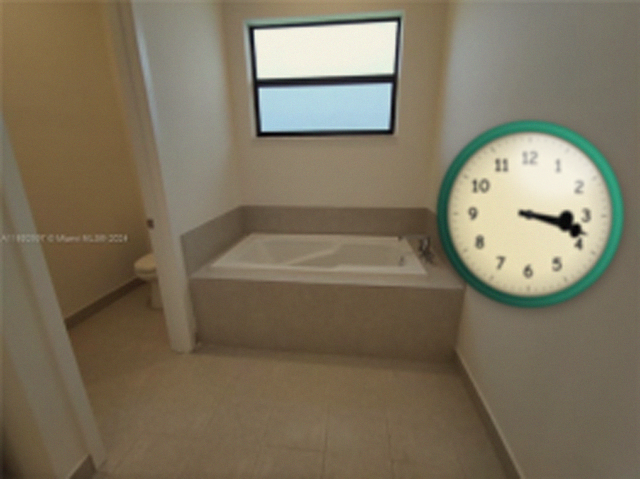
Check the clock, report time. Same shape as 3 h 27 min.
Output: 3 h 18 min
